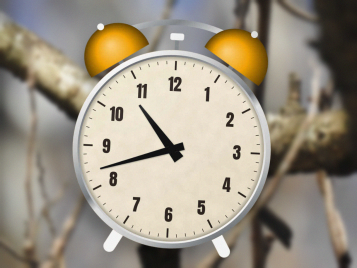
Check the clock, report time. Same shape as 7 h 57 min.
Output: 10 h 42 min
